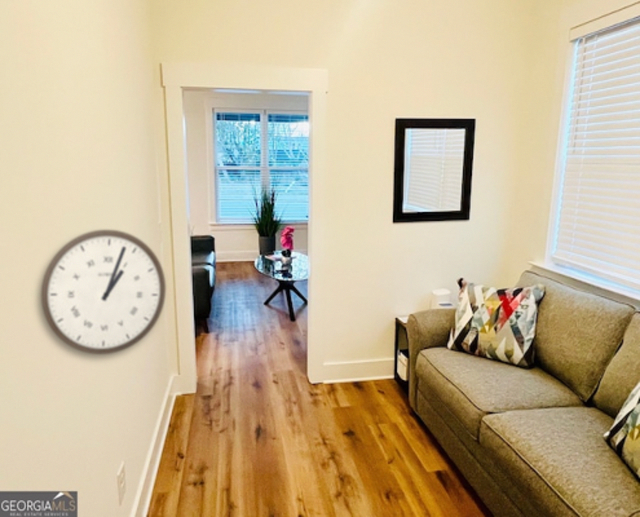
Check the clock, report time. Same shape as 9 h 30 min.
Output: 1 h 03 min
